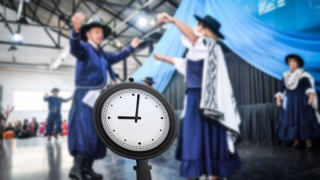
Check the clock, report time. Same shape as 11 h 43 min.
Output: 9 h 02 min
